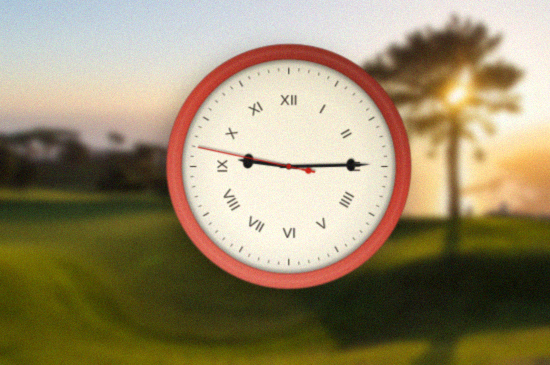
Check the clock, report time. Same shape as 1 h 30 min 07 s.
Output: 9 h 14 min 47 s
